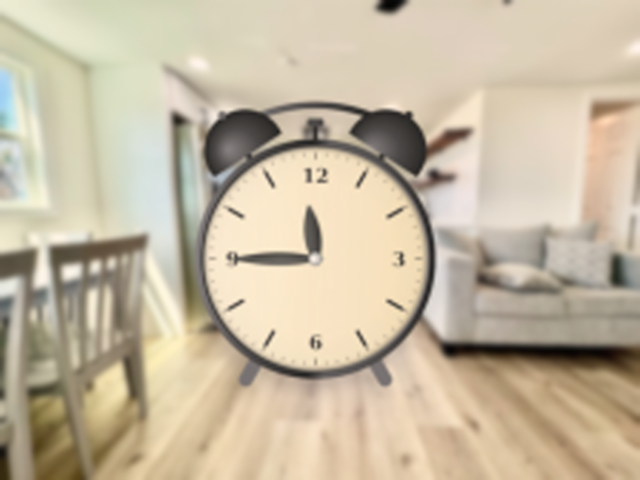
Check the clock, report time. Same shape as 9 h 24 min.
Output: 11 h 45 min
